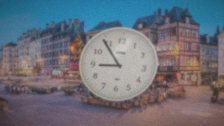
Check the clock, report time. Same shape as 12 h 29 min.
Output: 8 h 54 min
